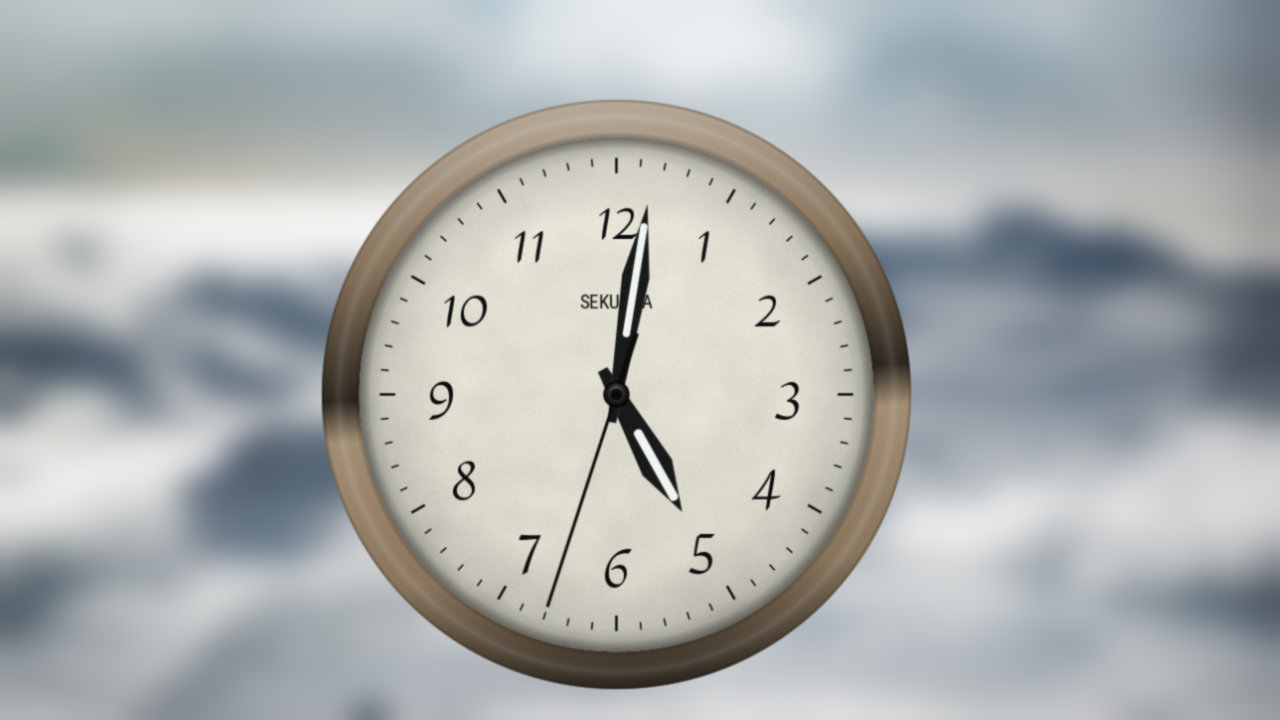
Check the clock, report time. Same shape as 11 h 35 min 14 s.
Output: 5 h 01 min 33 s
